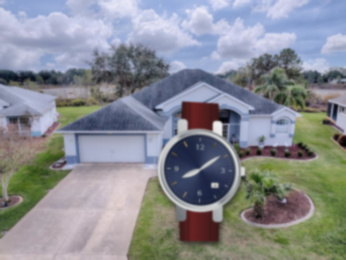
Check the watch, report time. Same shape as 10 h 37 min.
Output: 8 h 09 min
